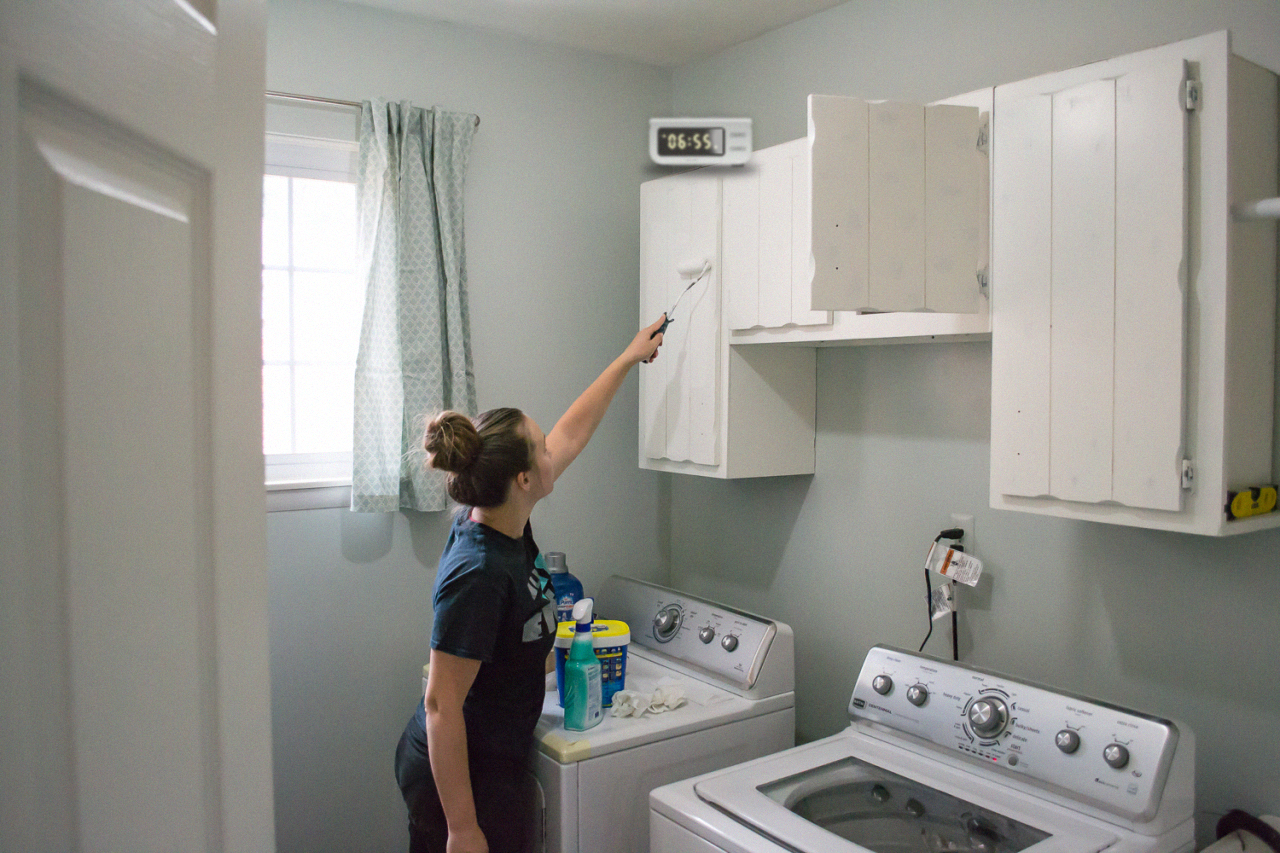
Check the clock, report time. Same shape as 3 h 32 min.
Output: 6 h 55 min
